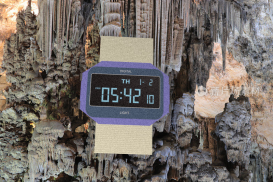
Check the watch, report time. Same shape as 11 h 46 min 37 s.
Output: 5 h 42 min 10 s
